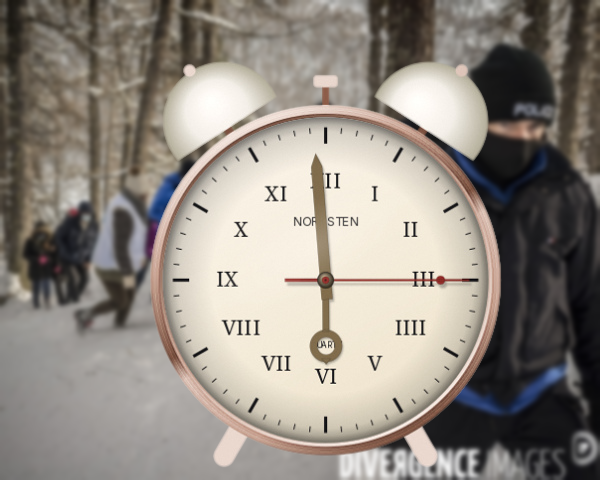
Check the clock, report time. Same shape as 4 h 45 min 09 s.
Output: 5 h 59 min 15 s
